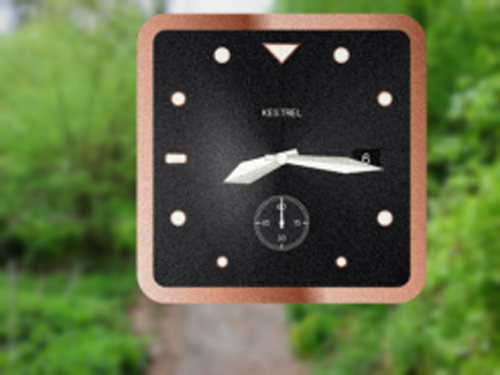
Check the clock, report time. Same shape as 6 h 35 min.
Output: 8 h 16 min
